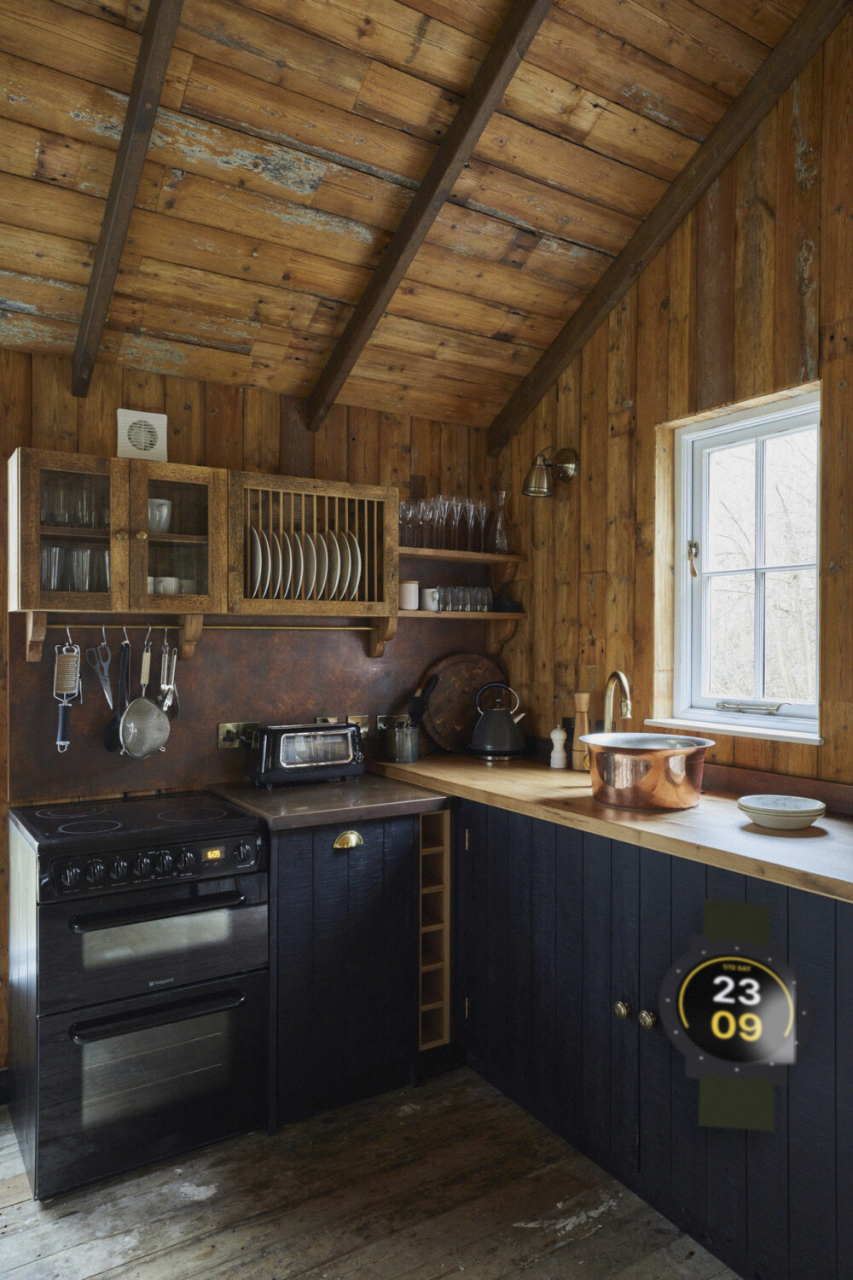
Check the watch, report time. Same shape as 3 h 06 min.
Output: 23 h 09 min
